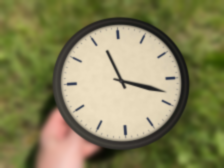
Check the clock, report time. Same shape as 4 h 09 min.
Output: 11 h 18 min
